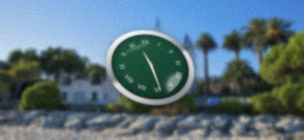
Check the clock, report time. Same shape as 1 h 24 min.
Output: 11 h 29 min
